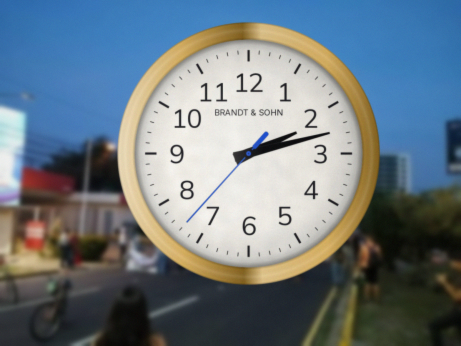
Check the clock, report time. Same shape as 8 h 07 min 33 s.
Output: 2 h 12 min 37 s
